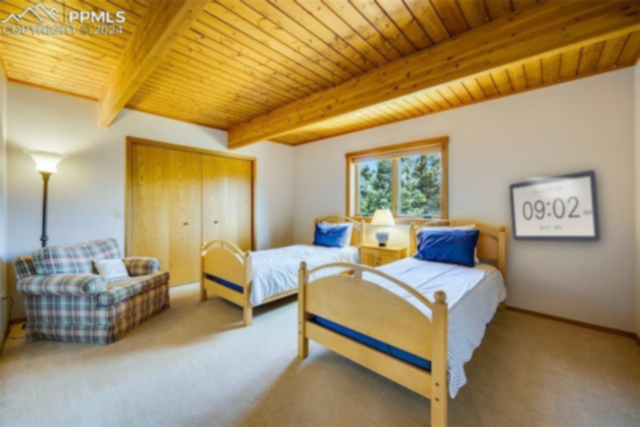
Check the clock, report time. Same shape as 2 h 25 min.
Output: 9 h 02 min
